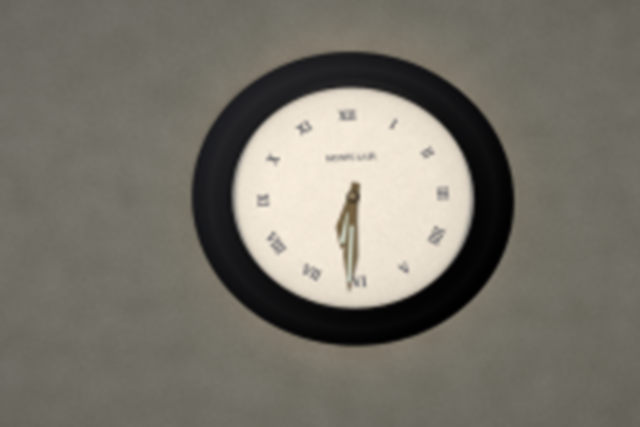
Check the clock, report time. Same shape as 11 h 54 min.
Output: 6 h 31 min
